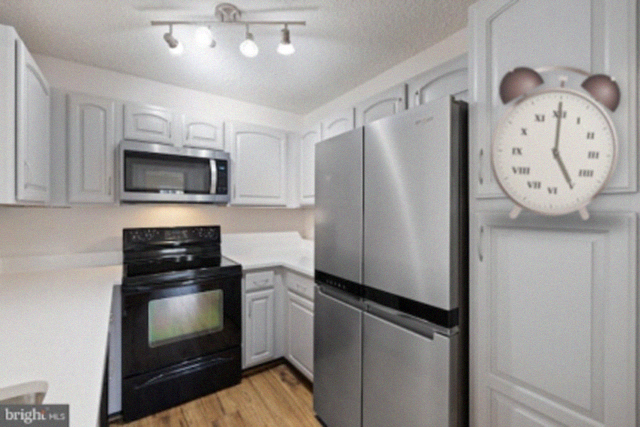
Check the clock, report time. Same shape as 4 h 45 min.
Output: 5 h 00 min
